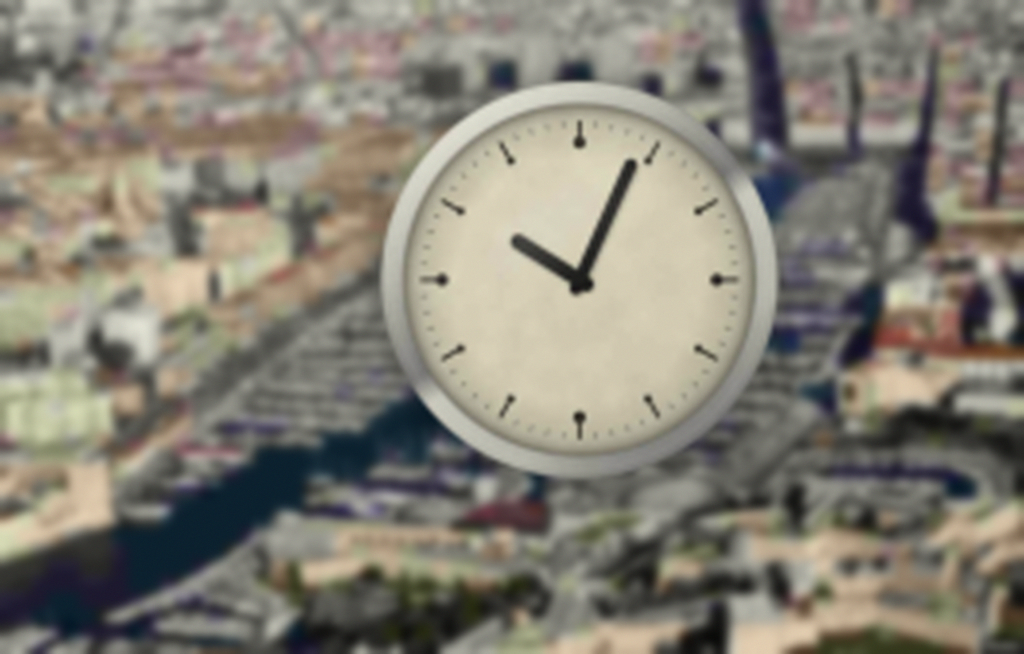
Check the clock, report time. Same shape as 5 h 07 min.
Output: 10 h 04 min
